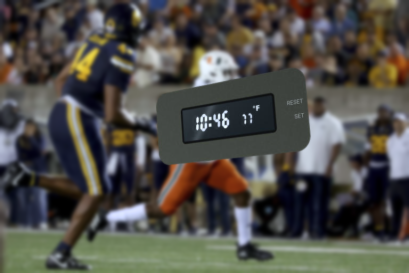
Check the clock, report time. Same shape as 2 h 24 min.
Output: 10 h 46 min
